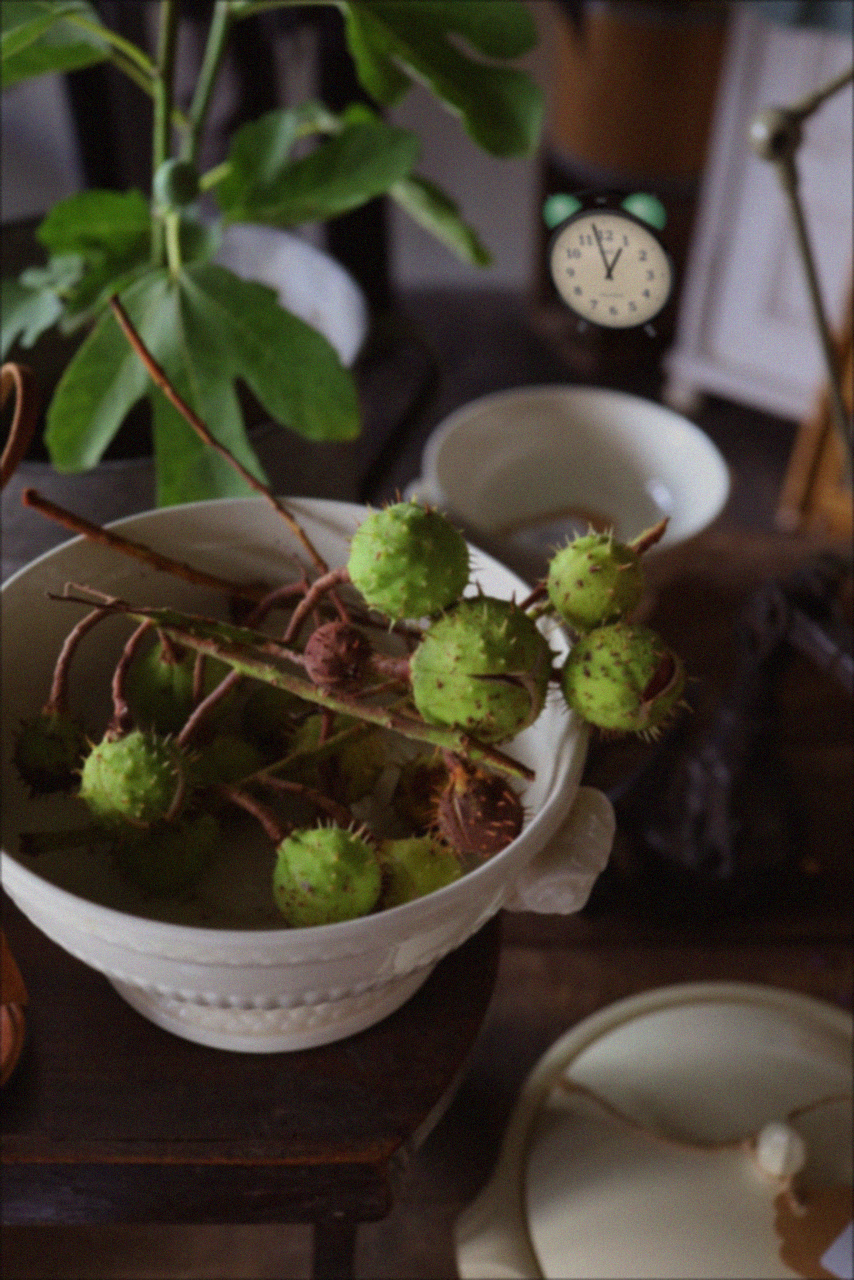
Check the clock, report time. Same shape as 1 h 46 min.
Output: 12 h 58 min
